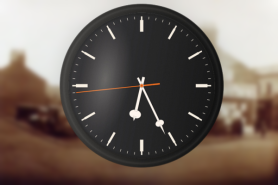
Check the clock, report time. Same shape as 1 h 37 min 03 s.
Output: 6 h 25 min 44 s
